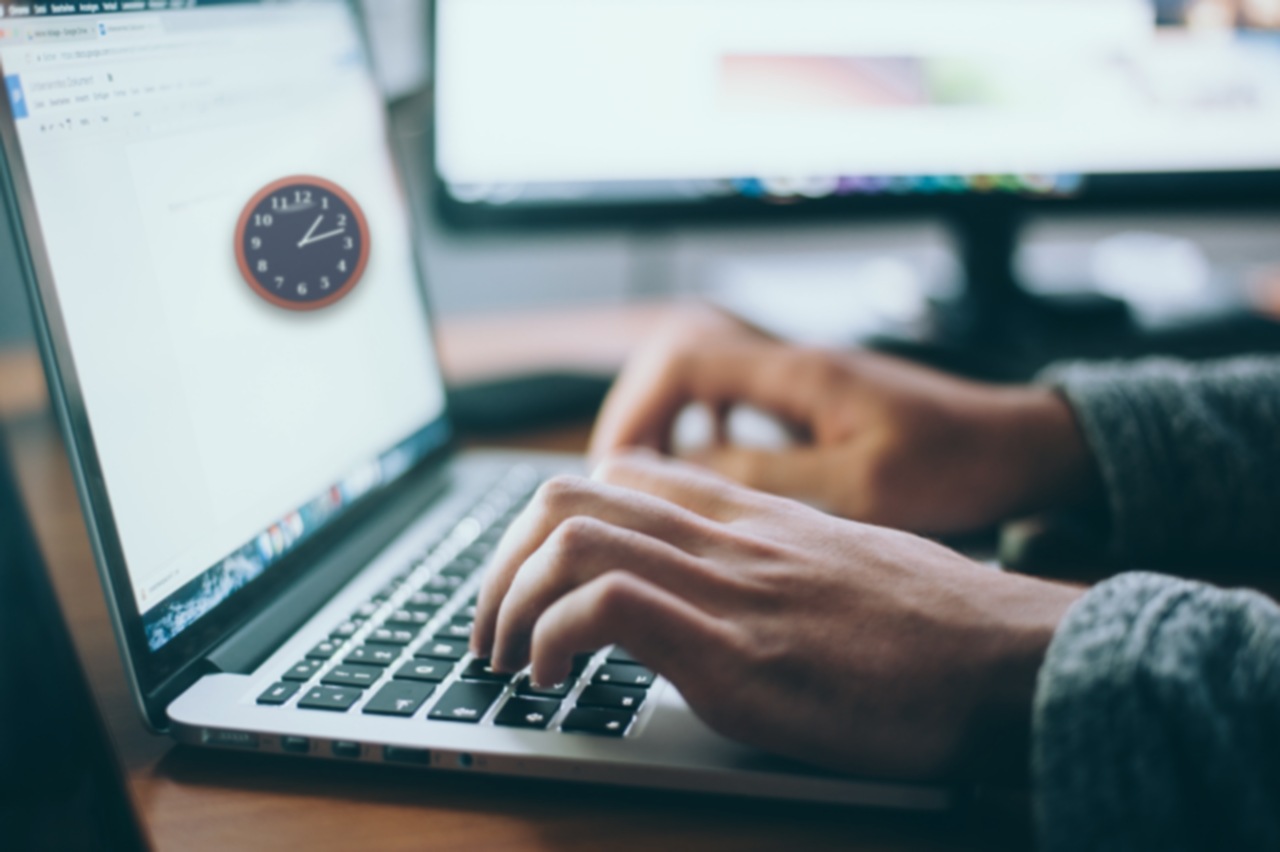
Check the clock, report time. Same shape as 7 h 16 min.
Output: 1 h 12 min
